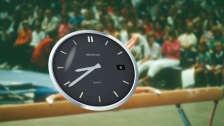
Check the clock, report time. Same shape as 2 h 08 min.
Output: 8 h 39 min
